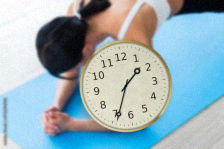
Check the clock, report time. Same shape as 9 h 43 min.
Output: 1 h 34 min
